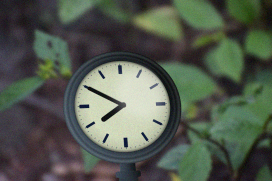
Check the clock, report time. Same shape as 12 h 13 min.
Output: 7 h 50 min
